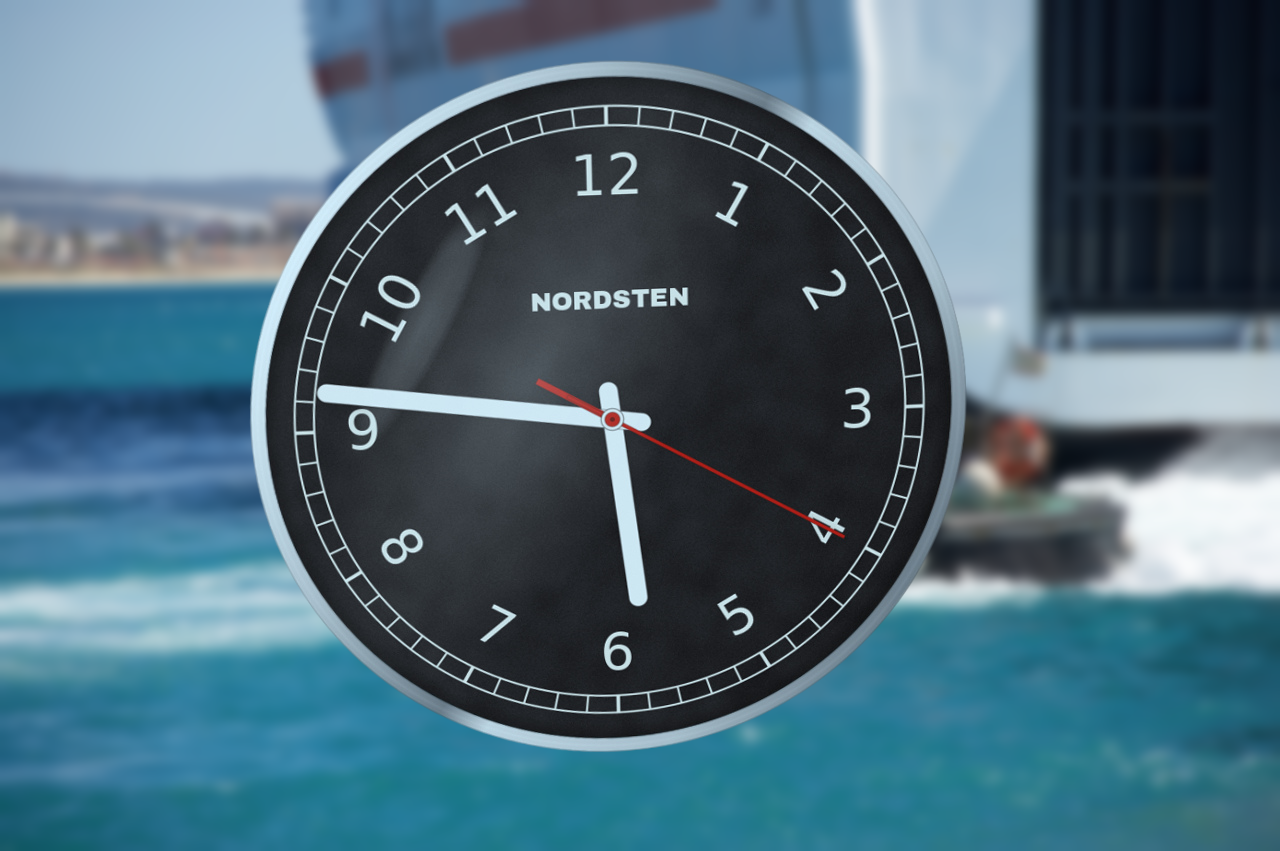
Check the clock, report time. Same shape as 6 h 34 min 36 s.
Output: 5 h 46 min 20 s
